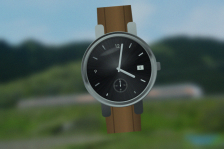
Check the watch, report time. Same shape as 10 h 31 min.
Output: 4 h 02 min
